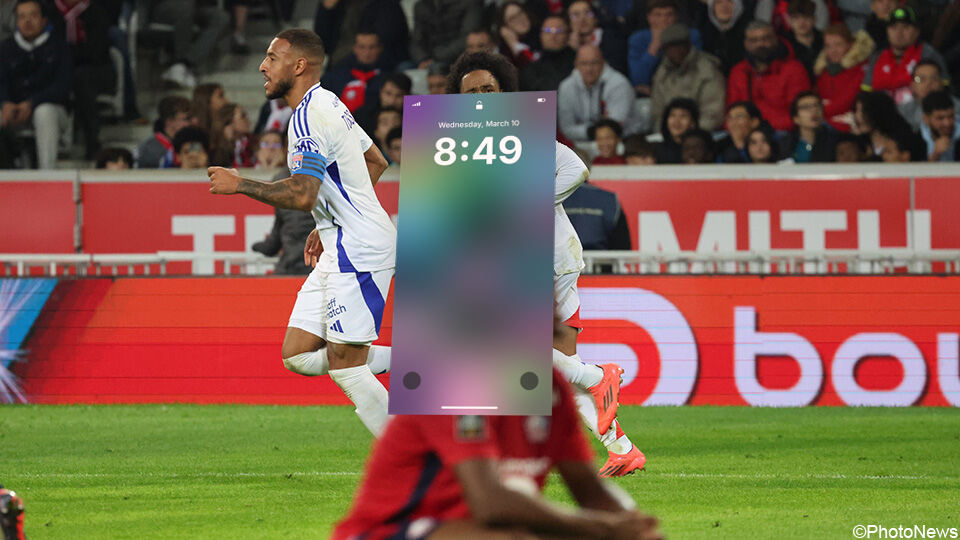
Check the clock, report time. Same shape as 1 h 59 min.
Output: 8 h 49 min
